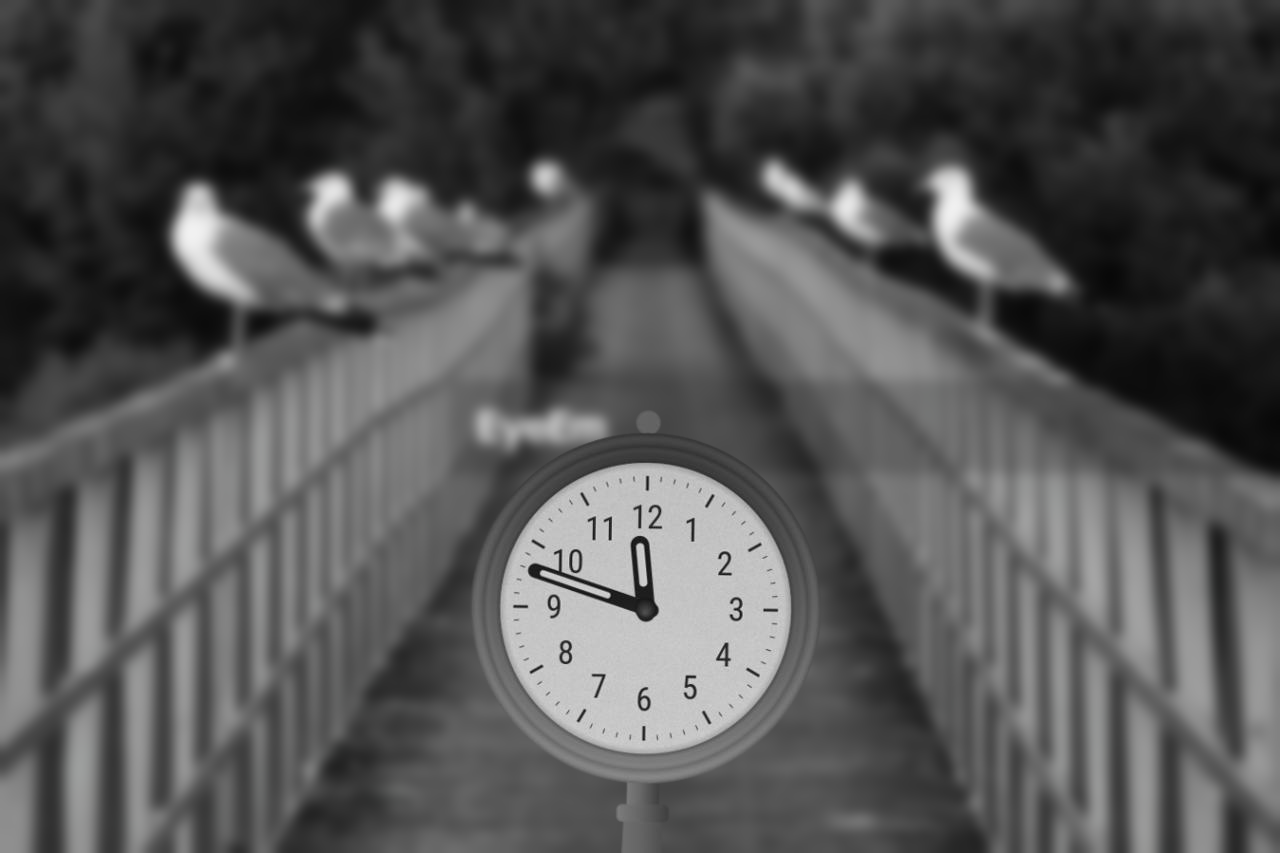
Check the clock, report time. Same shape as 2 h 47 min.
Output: 11 h 48 min
